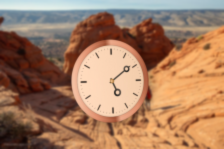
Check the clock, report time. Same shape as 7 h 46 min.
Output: 5 h 09 min
